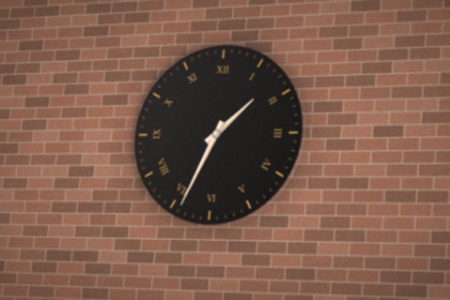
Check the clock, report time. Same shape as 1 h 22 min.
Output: 1 h 34 min
